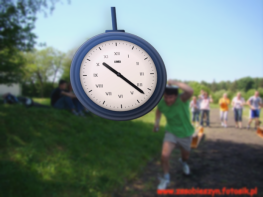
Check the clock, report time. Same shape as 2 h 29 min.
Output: 10 h 22 min
